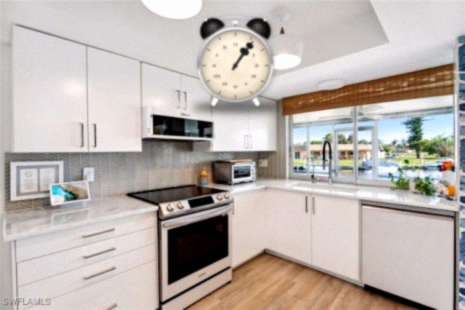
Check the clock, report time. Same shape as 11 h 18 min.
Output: 1 h 06 min
